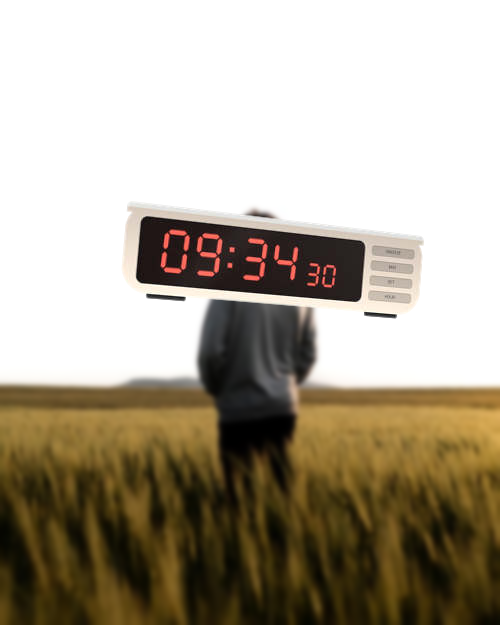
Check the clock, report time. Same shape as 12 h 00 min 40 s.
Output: 9 h 34 min 30 s
